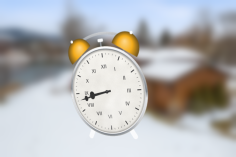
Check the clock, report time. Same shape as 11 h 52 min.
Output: 8 h 43 min
